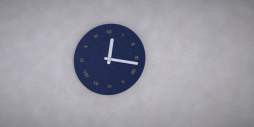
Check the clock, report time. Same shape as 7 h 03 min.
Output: 12 h 17 min
